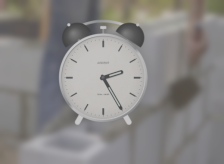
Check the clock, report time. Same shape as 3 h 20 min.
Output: 2 h 25 min
